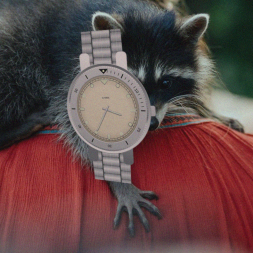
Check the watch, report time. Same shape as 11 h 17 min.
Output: 3 h 35 min
